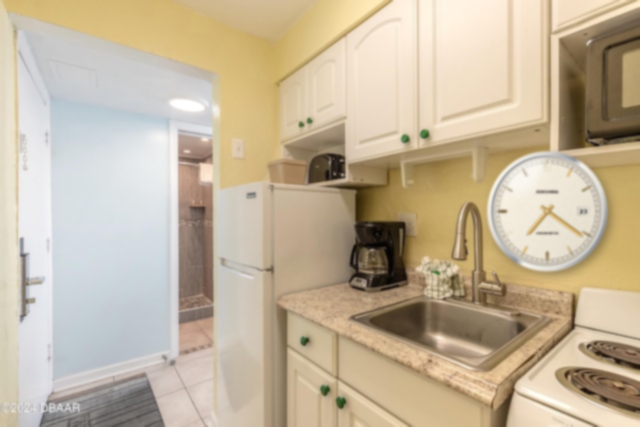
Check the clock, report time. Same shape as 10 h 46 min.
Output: 7 h 21 min
